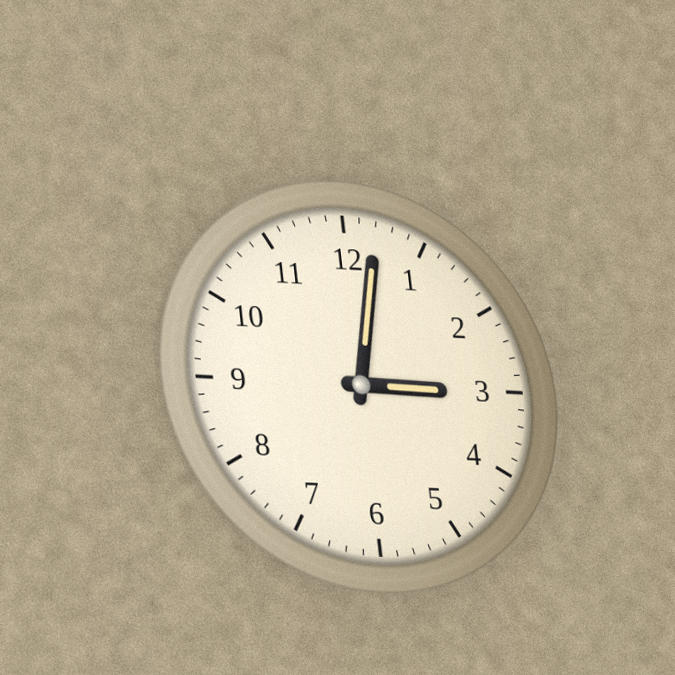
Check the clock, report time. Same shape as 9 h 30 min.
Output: 3 h 02 min
